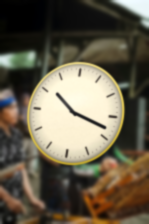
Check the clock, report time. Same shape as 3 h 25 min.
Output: 10 h 18 min
